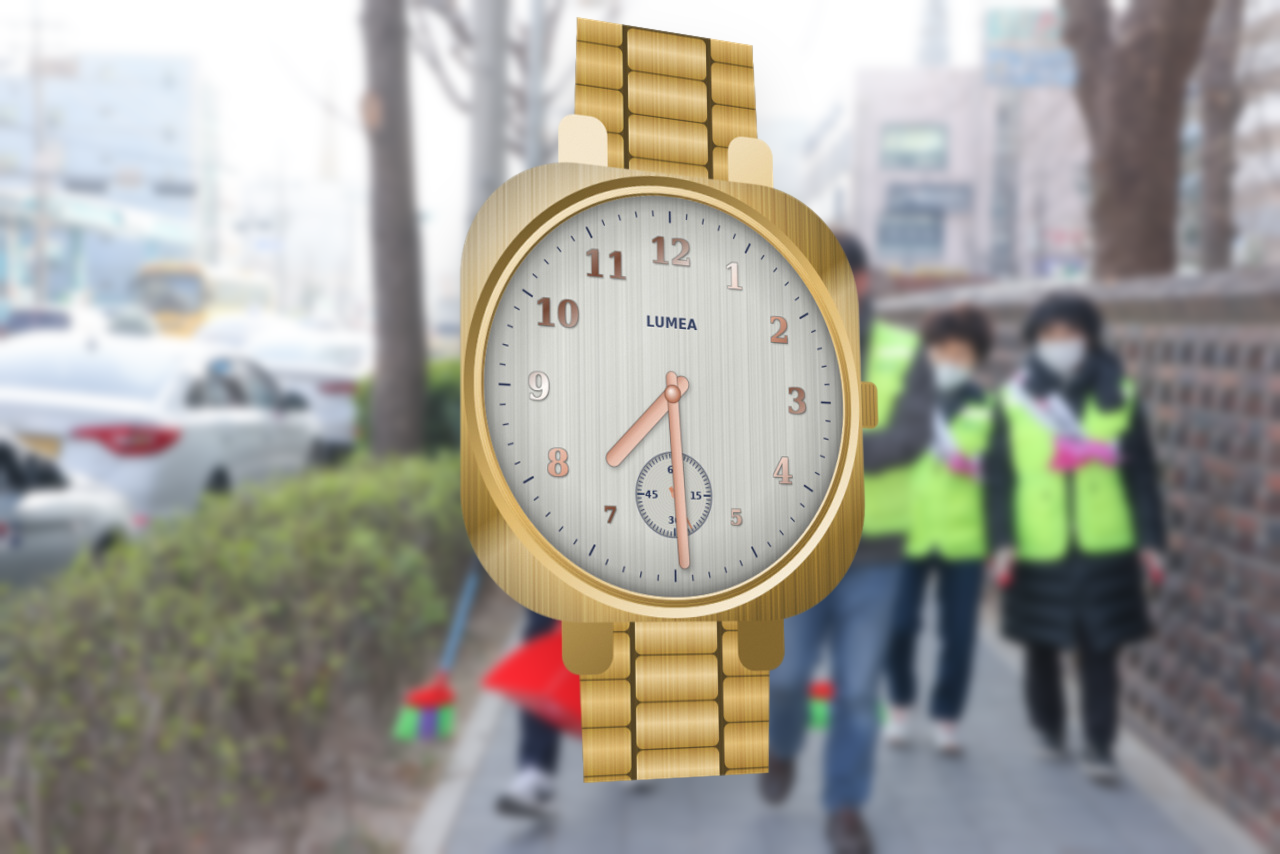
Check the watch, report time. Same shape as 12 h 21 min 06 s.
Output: 7 h 29 min 25 s
